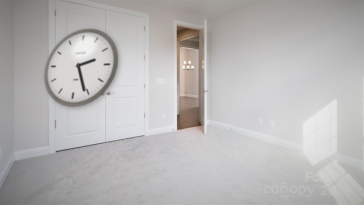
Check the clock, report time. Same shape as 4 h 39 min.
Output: 2 h 26 min
